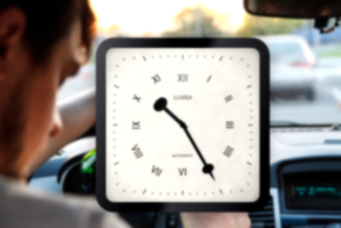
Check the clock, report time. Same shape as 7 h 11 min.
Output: 10 h 25 min
